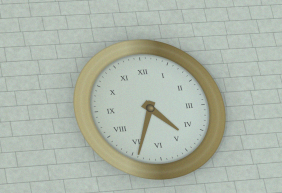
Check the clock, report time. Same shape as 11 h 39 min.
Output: 4 h 34 min
